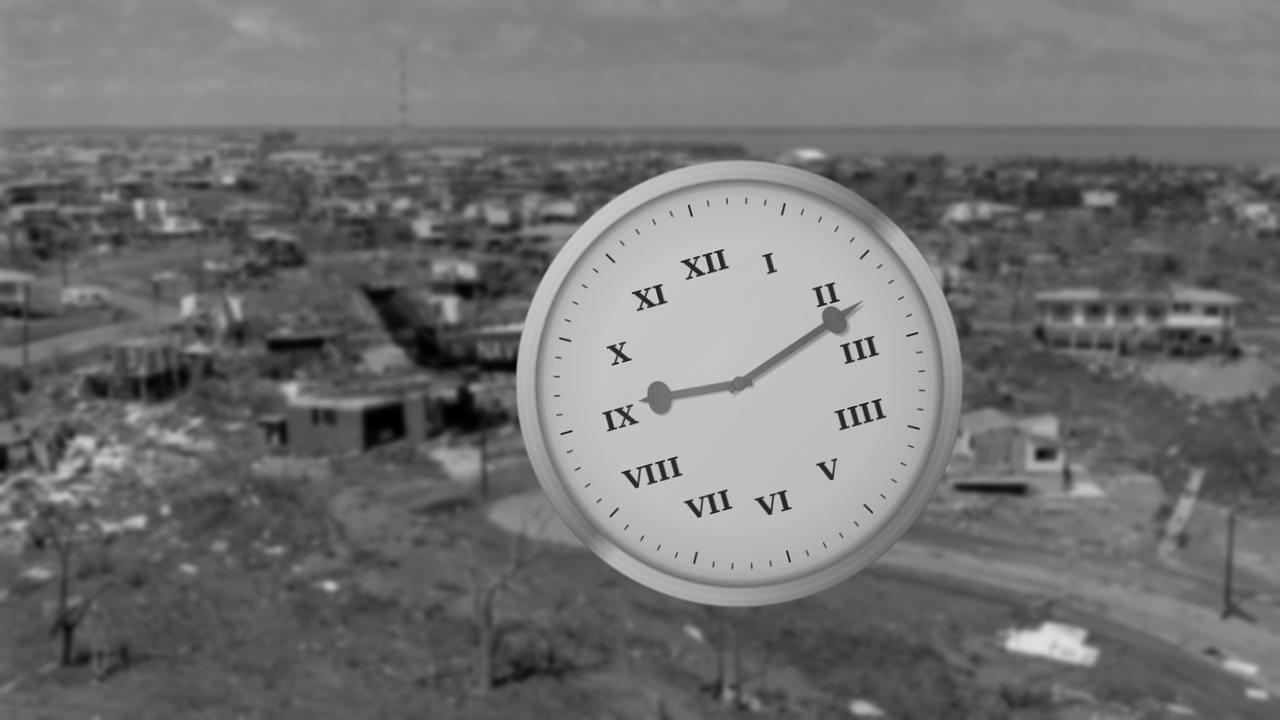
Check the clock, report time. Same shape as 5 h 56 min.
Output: 9 h 12 min
